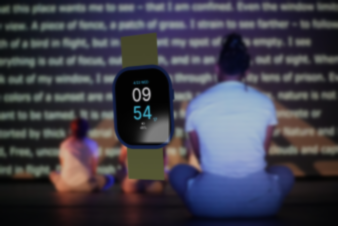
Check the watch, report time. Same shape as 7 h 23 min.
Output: 9 h 54 min
